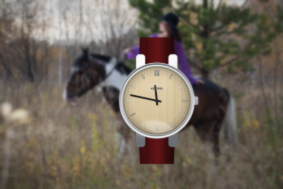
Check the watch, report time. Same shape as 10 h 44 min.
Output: 11 h 47 min
